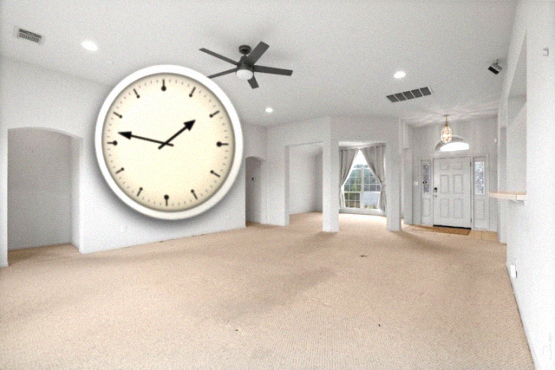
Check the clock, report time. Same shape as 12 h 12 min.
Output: 1 h 47 min
